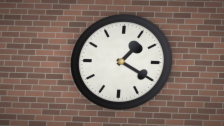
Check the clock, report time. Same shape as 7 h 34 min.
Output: 1 h 20 min
